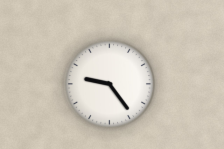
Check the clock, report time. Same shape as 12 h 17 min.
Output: 9 h 24 min
